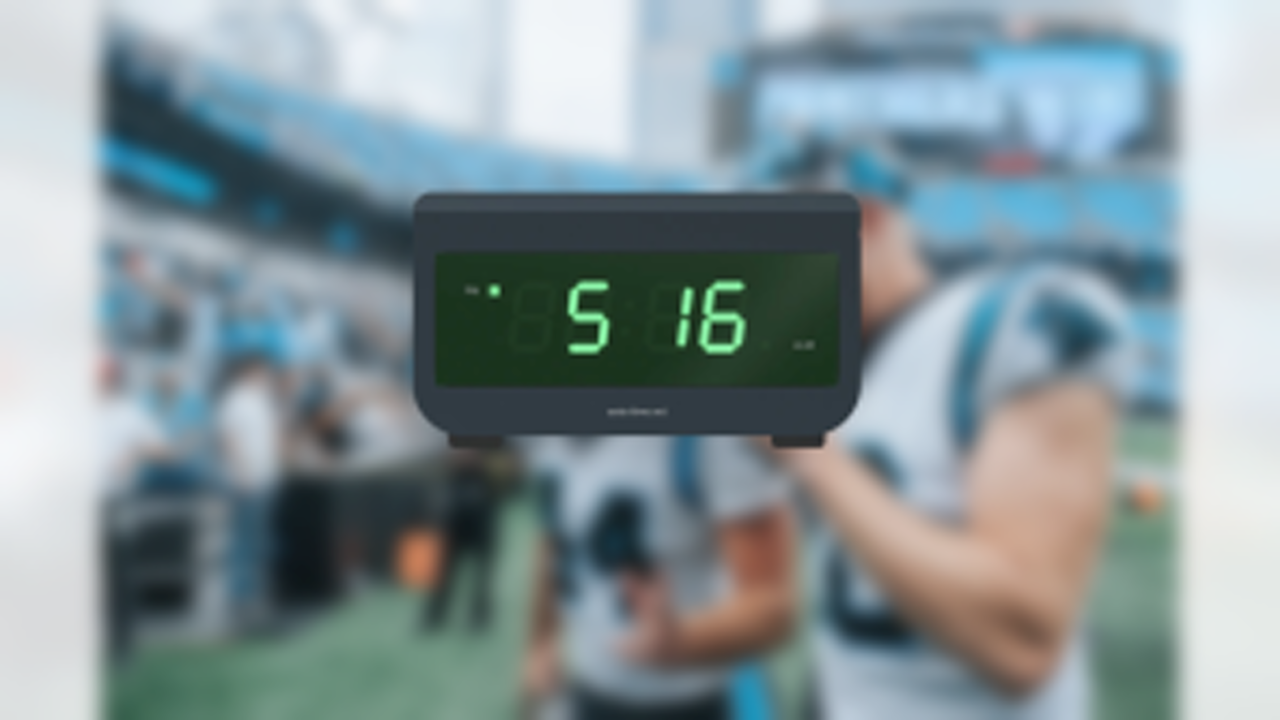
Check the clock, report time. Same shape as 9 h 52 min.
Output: 5 h 16 min
